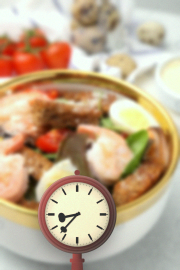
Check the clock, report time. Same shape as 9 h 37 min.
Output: 8 h 37 min
